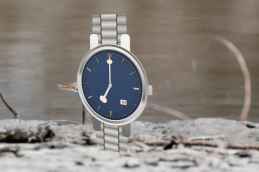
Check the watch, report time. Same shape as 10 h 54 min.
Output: 7 h 00 min
